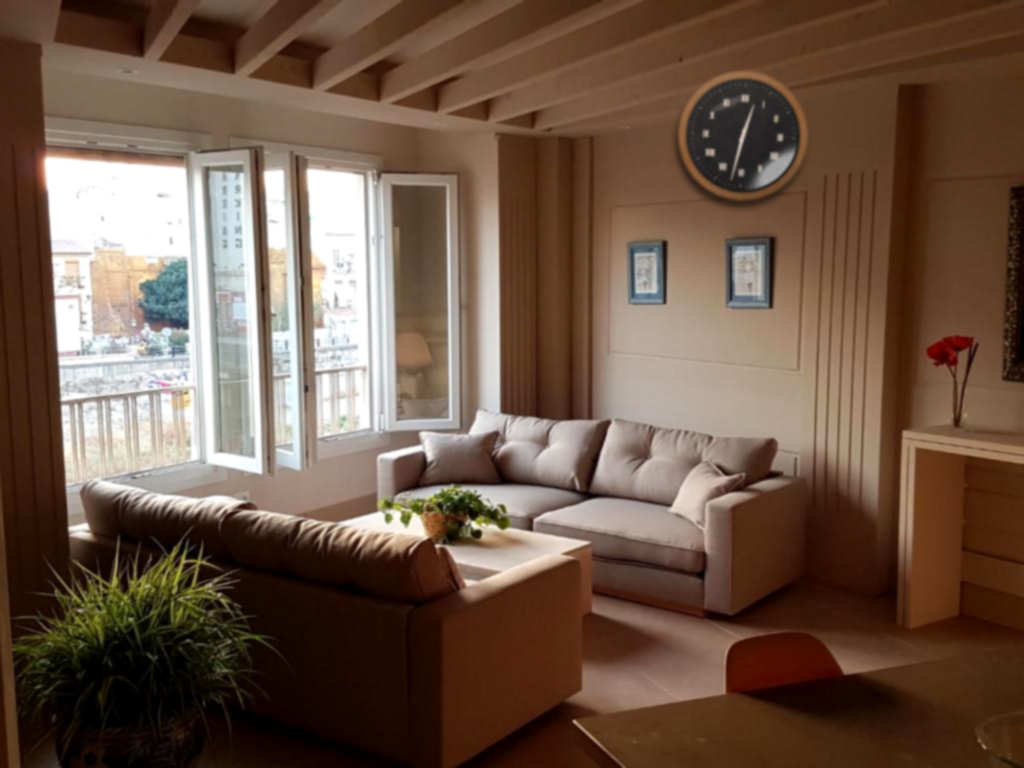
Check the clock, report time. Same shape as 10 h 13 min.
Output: 12 h 32 min
